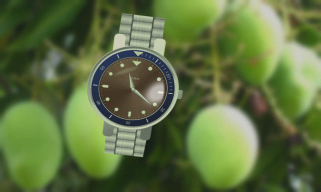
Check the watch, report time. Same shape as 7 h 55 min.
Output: 11 h 21 min
